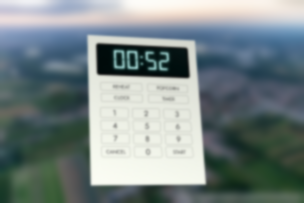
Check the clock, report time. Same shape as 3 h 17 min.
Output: 0 h 52 min
